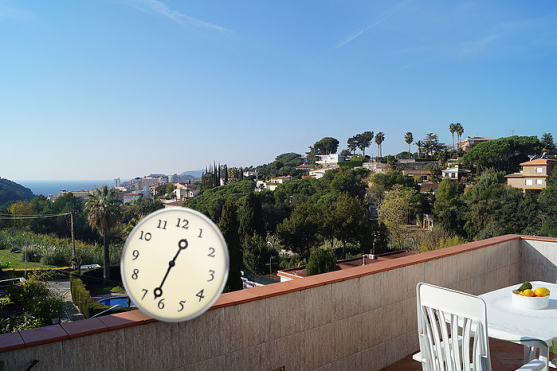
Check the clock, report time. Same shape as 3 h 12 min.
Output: 12 h 32 min
